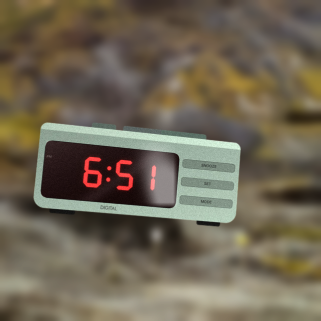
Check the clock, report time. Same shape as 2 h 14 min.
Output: 6 h 51 min
